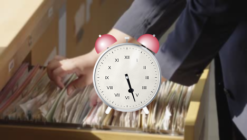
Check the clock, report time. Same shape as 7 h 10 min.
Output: 5 h 27 min
